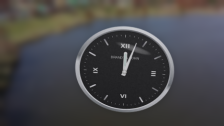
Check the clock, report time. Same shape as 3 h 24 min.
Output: 12 h 03 min
